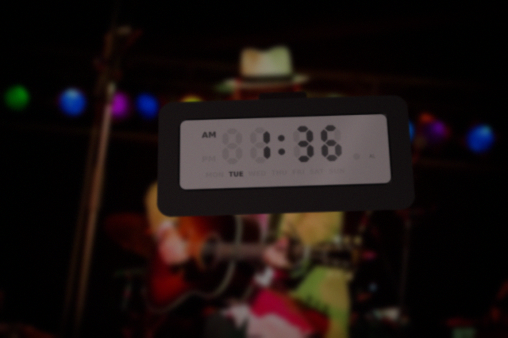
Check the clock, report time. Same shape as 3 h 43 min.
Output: 1 h 36 min
